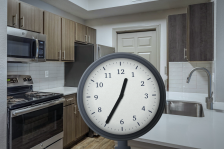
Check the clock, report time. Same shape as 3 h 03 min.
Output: 12 h 35 min
